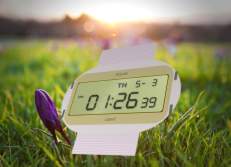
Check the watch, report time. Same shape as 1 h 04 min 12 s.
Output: 1 h 26 min 39 s
